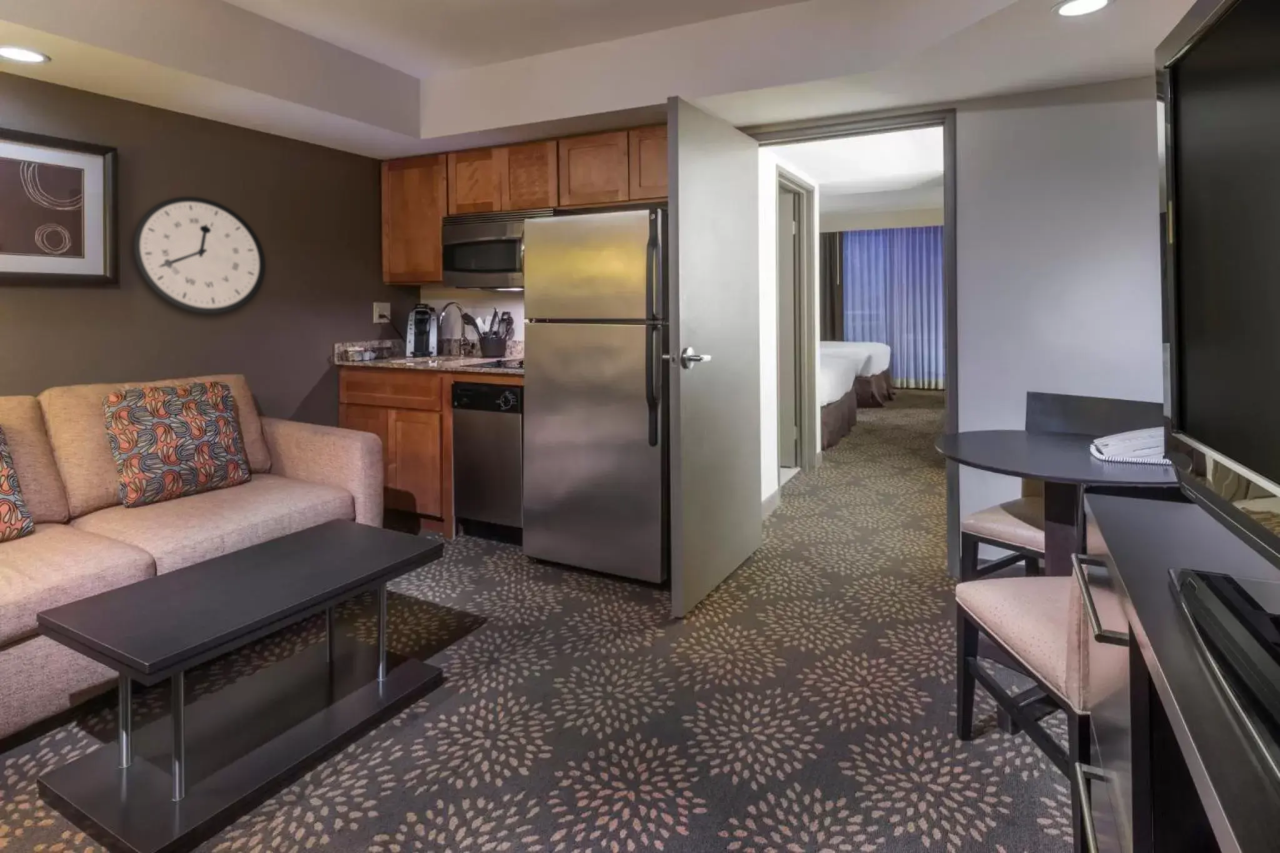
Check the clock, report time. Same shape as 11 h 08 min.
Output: 12 h 42 min
